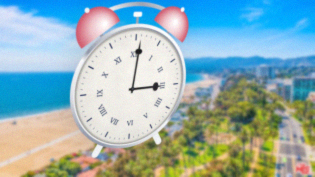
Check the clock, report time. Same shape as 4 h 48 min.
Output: 3 h 01 min
